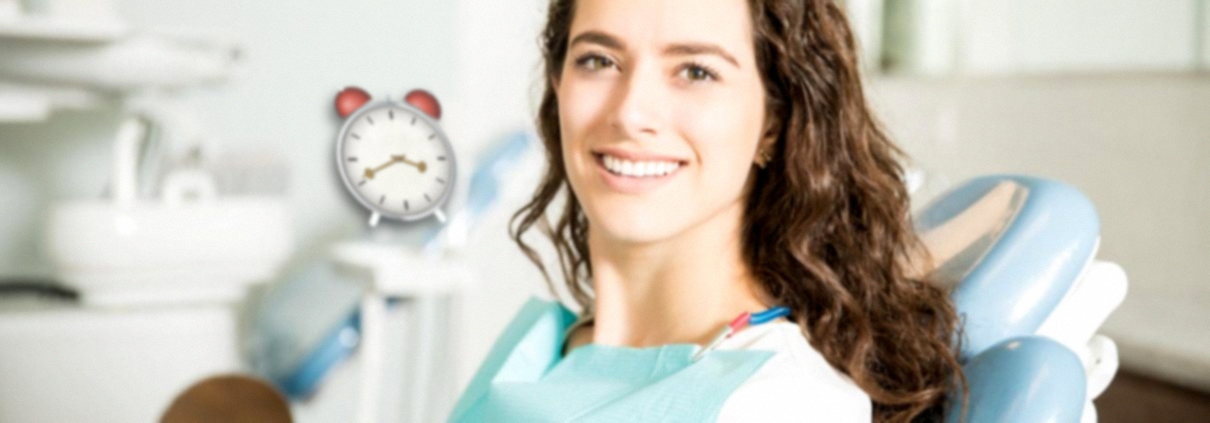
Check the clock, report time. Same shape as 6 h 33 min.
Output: 3 h 41 min
